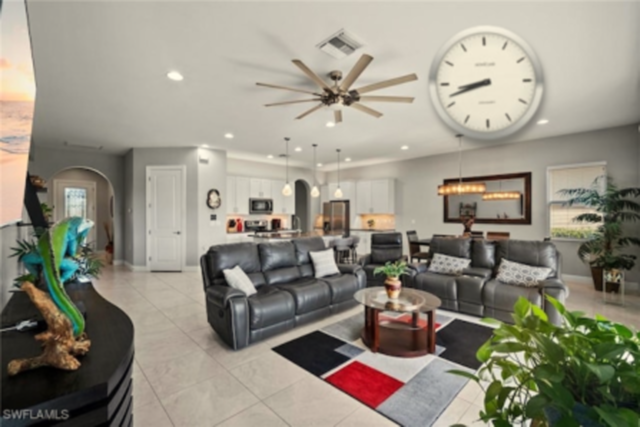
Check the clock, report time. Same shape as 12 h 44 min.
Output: 8 h 42 min
